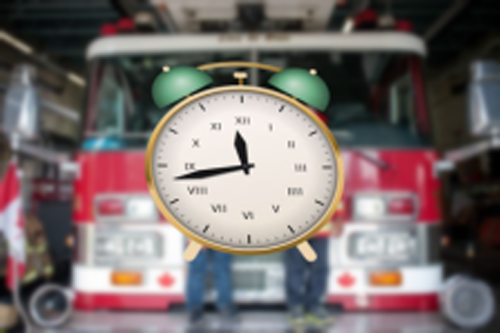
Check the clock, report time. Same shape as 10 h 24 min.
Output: 11 h 43 min
